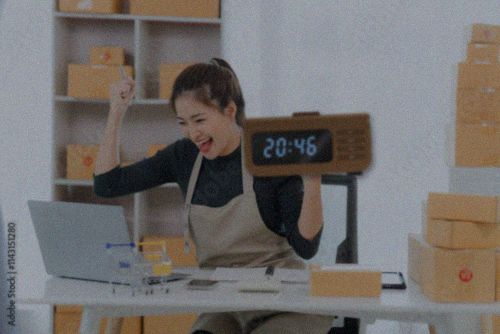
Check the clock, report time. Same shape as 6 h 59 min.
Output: 20 h 46 min
